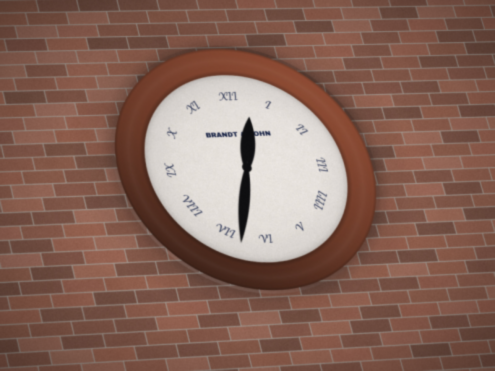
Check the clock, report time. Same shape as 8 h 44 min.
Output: 12 h 33 min
